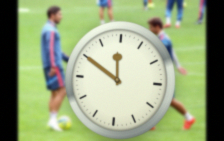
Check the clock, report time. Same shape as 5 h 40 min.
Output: 11 h 50 min
